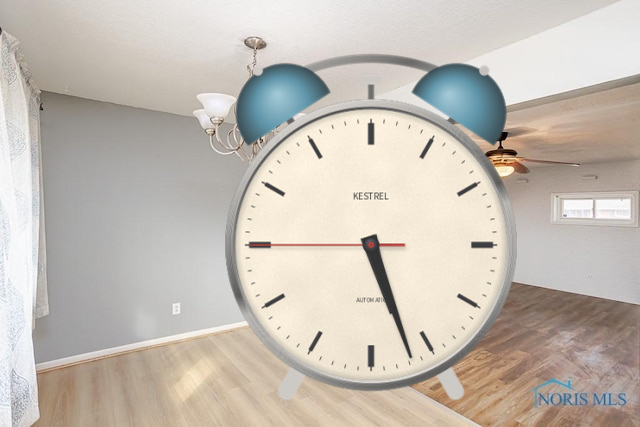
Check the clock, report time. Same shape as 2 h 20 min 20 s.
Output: 5 h 26 min 45 s
